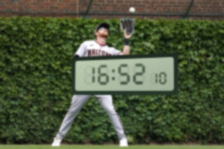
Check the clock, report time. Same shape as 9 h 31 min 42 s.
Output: 16 h 52 min 10 s
